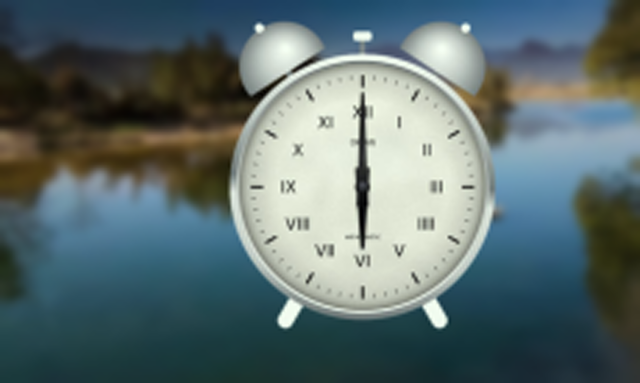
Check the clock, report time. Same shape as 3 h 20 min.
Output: 6 h 00 min
